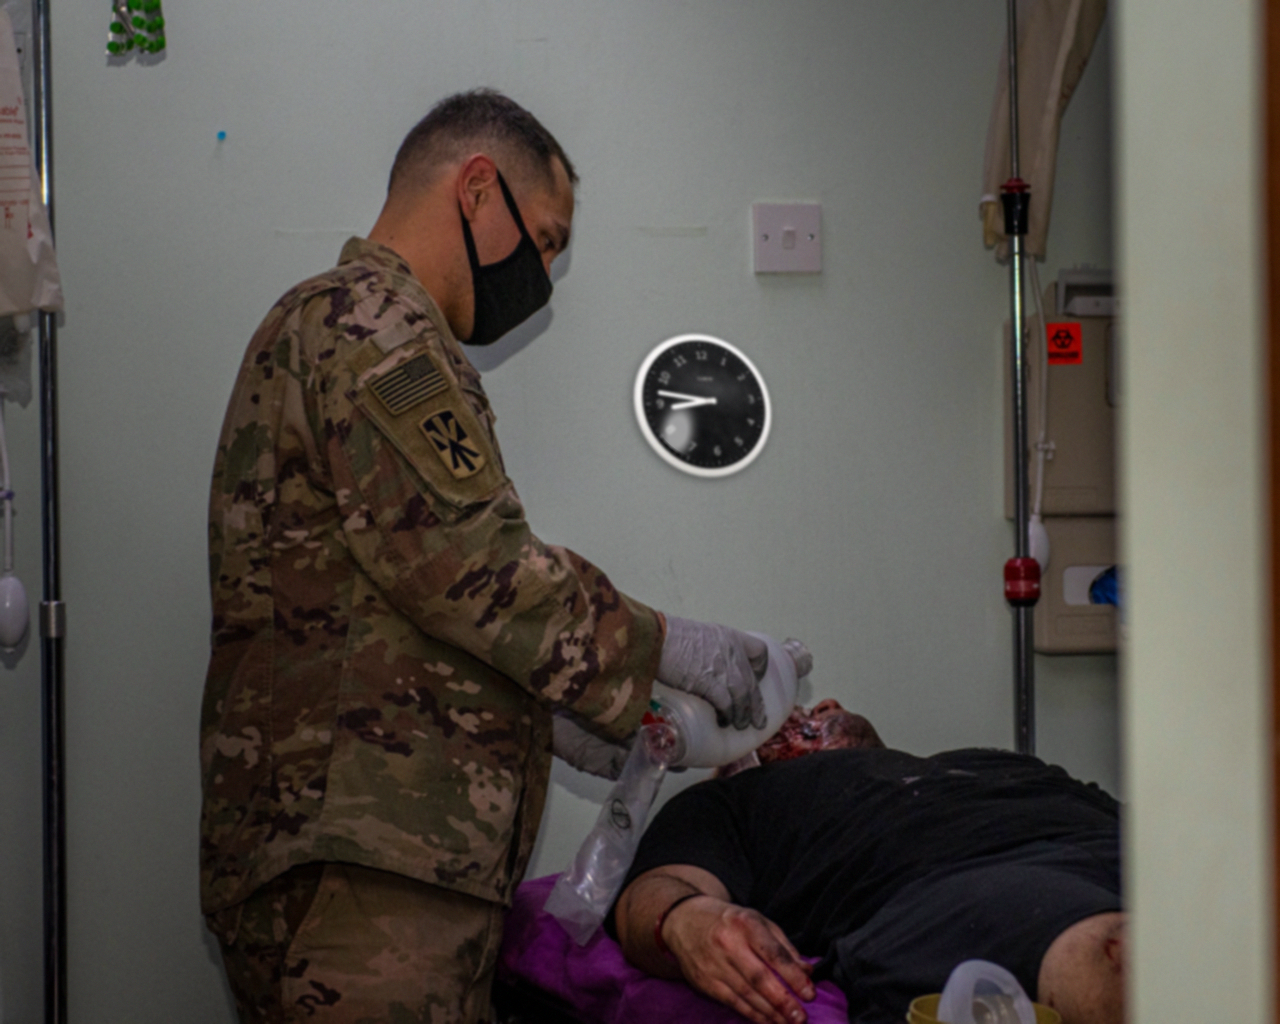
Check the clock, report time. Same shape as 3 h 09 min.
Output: 8 h 47 min
